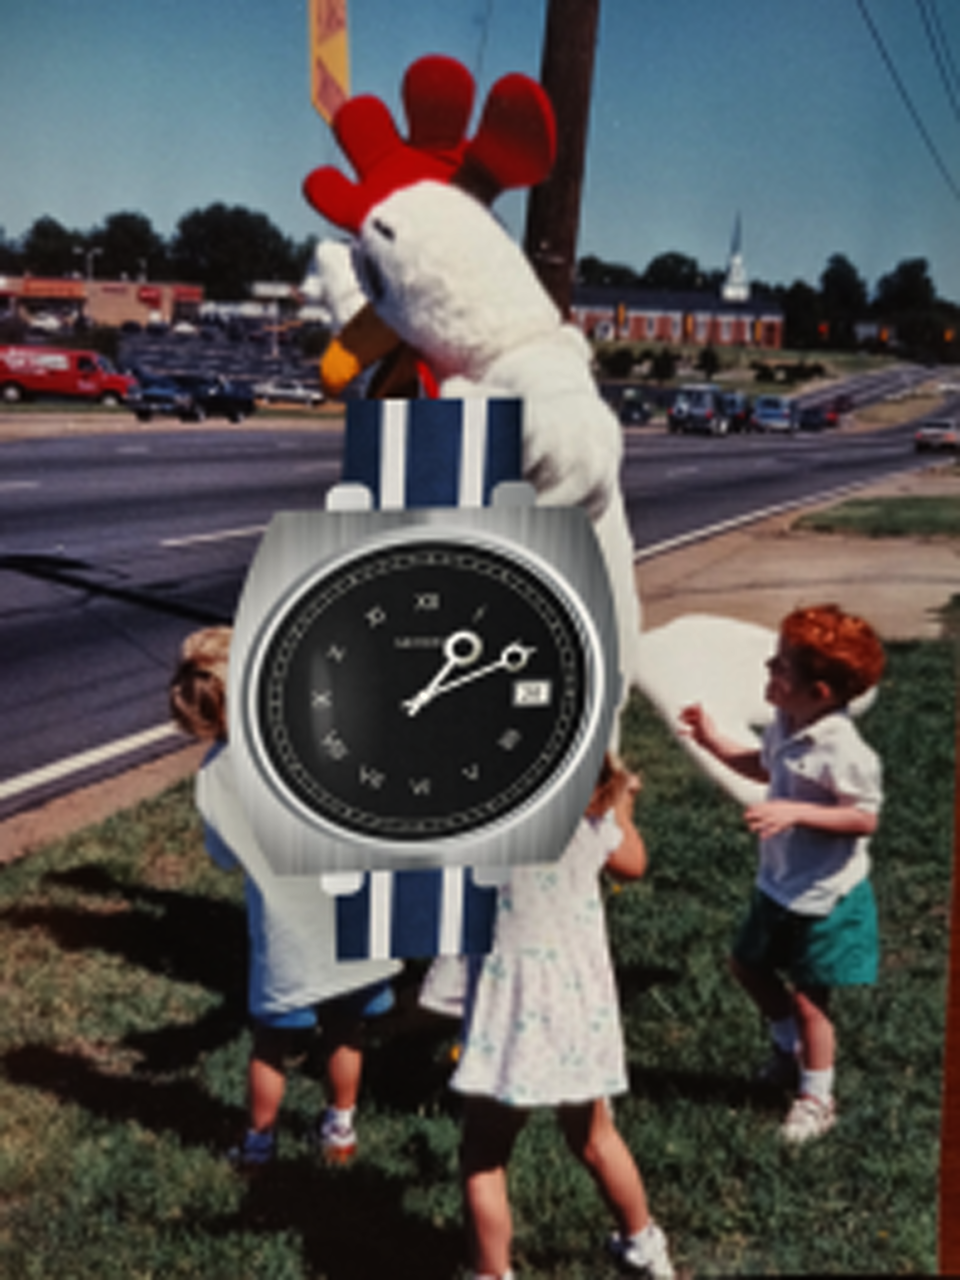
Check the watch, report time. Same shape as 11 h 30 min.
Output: 1 h 11 min
